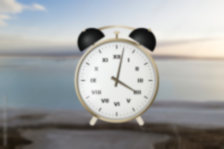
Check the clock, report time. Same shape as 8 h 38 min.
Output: 4 h 02 min
